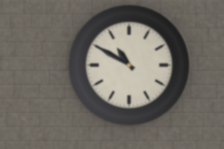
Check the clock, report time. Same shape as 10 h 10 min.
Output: 10 h 50 min
